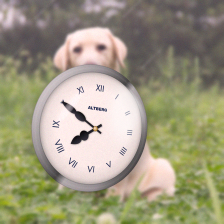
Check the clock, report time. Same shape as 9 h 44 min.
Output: 7 h 50 min
